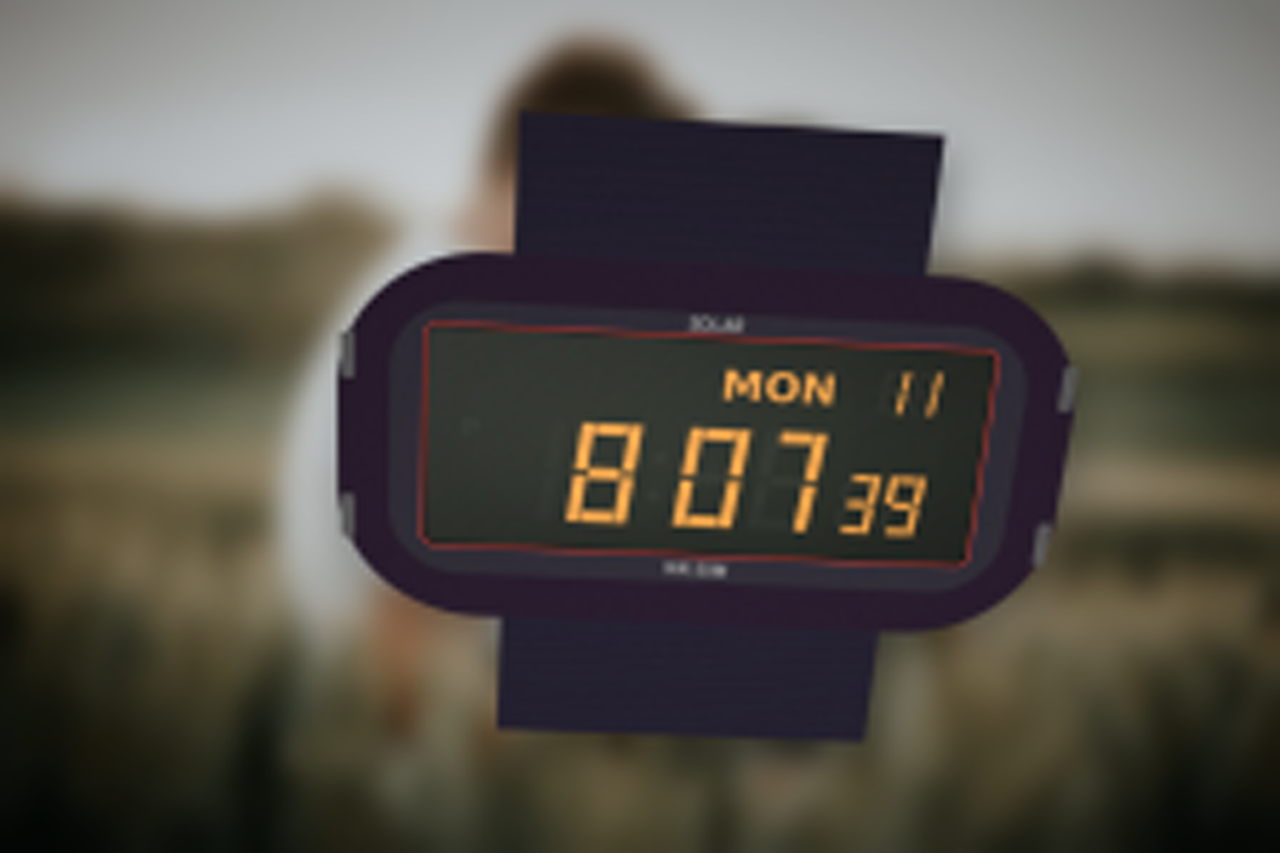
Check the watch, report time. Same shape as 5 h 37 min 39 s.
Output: 8 h 07 min 39 s
